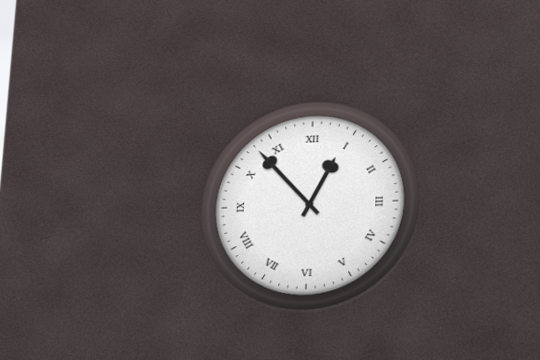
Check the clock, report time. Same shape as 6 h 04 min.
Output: 12 h 53 min
